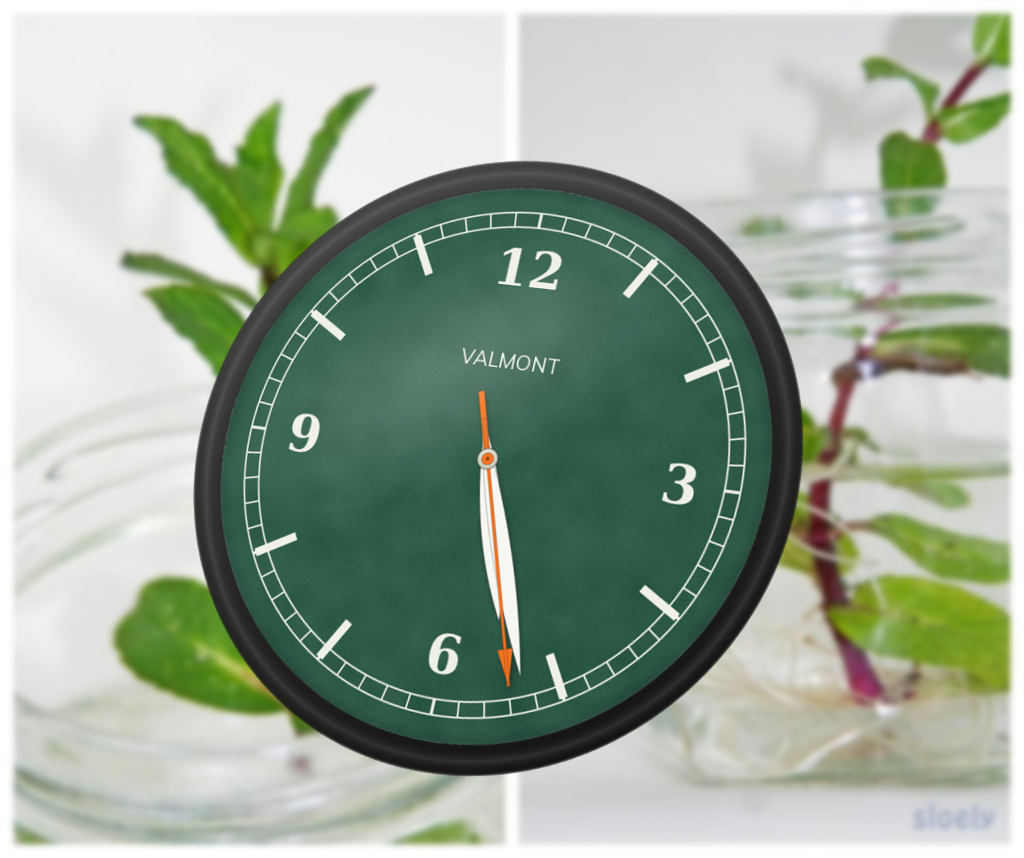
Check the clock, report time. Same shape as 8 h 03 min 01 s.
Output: 5 h 26 min 27 s
